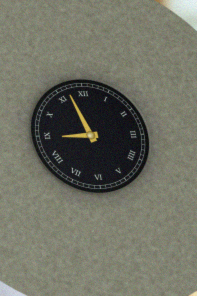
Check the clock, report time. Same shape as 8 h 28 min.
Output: 8 h 57 min
